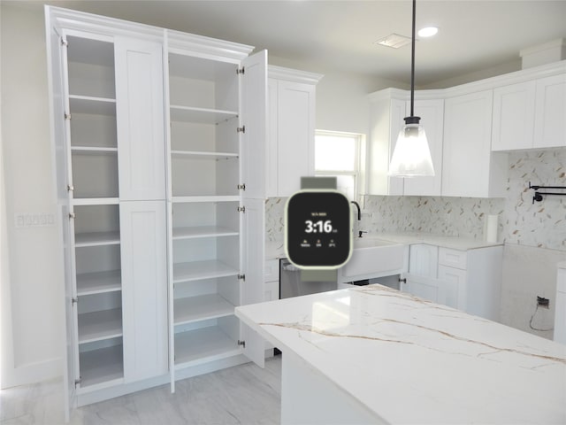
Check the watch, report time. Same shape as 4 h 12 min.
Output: 3 h 16 min
